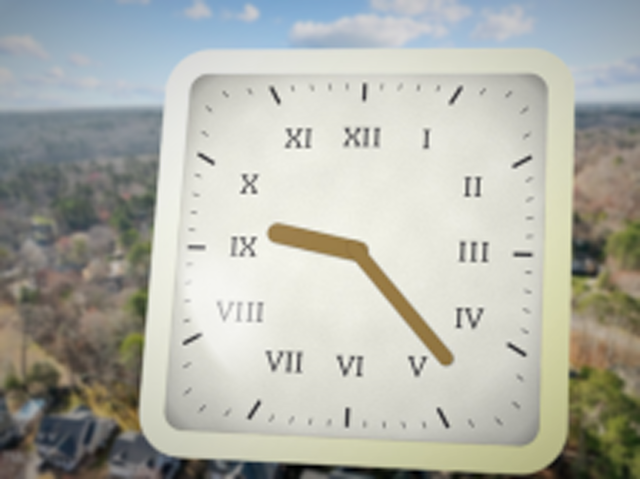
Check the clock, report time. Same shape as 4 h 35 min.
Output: 9 h 23 min
